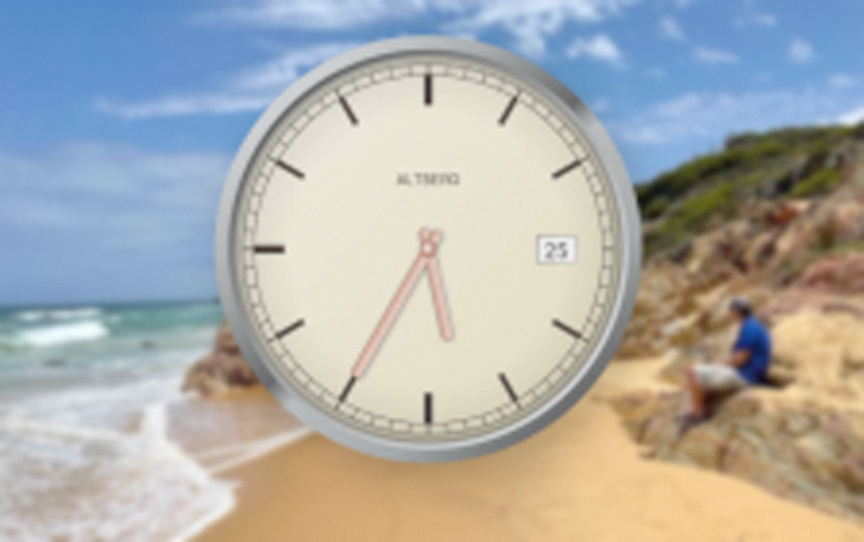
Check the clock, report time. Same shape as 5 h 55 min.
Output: 5 h 35 min
